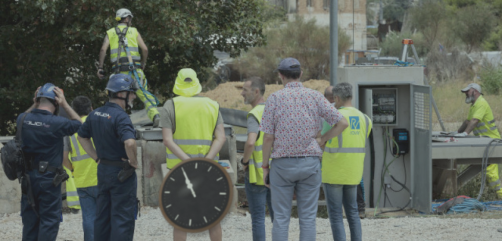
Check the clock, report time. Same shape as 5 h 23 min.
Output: 10 h 55 min
